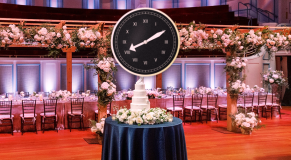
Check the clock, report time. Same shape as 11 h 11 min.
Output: 8 h 10 min
